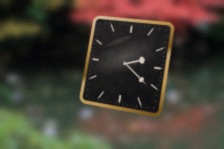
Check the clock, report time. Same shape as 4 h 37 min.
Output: 2 h 21 min
